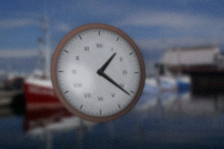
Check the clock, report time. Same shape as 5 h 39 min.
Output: 1 h 21 min
